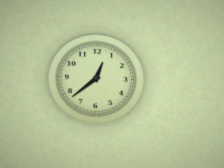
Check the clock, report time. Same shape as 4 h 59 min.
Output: 12 h 38 min
